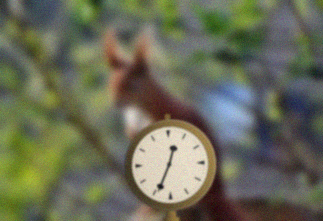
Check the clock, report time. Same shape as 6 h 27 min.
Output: 12 h 34 min
